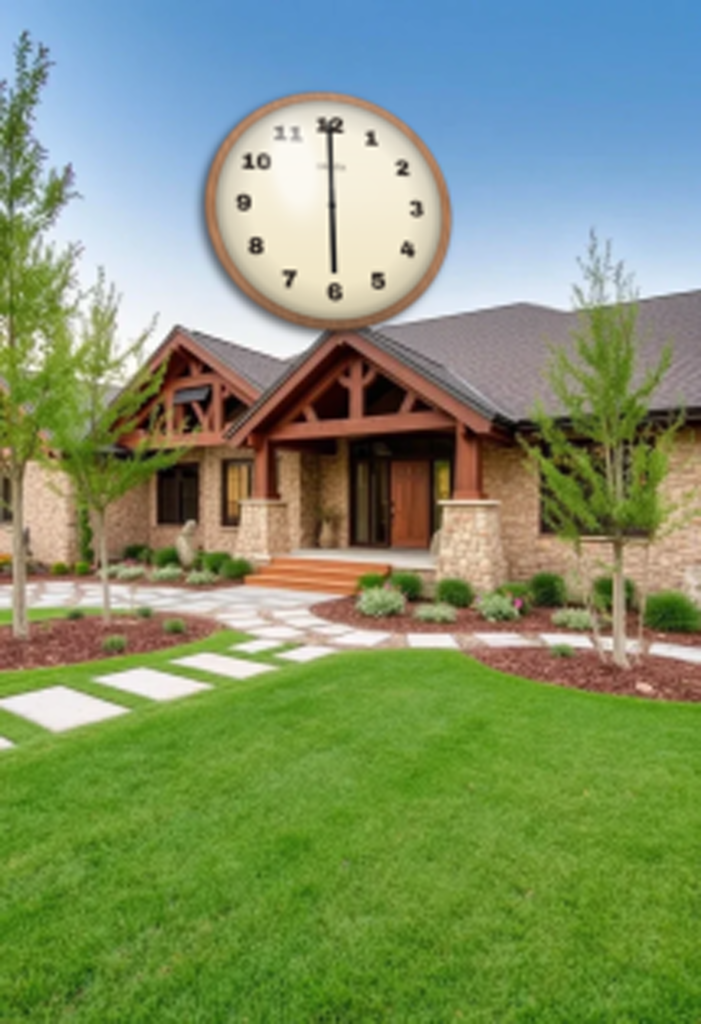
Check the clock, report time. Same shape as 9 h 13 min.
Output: 6 h 00 min
